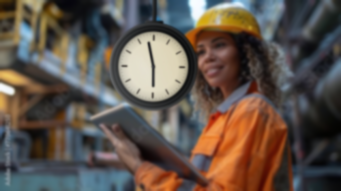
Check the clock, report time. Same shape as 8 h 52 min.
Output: 5 h 58 min
